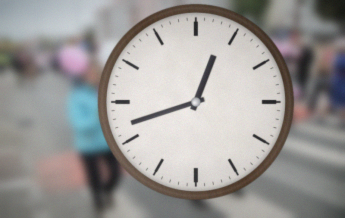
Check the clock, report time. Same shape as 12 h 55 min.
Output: 12 h 42 min
